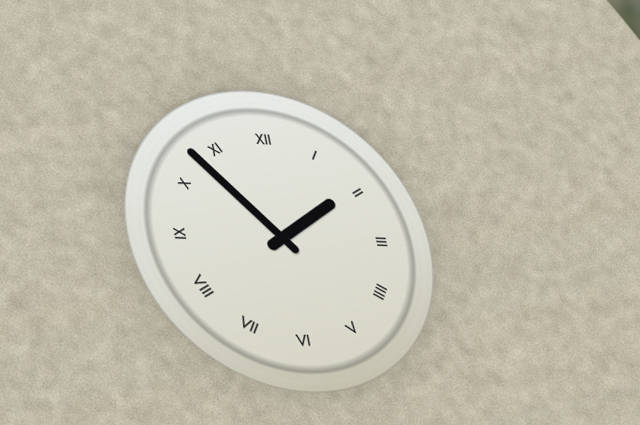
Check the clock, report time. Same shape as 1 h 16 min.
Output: 1 h 53 min
